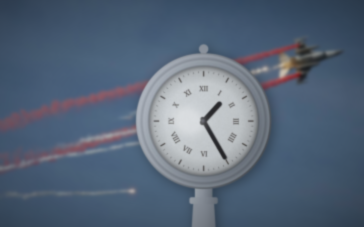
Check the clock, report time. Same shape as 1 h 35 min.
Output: 1 h 25 min
